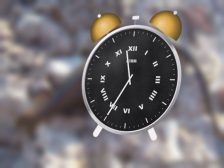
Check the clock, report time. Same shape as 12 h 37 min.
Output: 11 h 35 min
